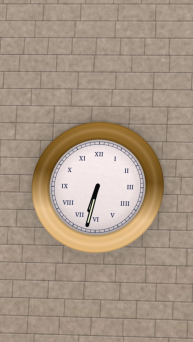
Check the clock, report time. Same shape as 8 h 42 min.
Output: 6 h 32 min
